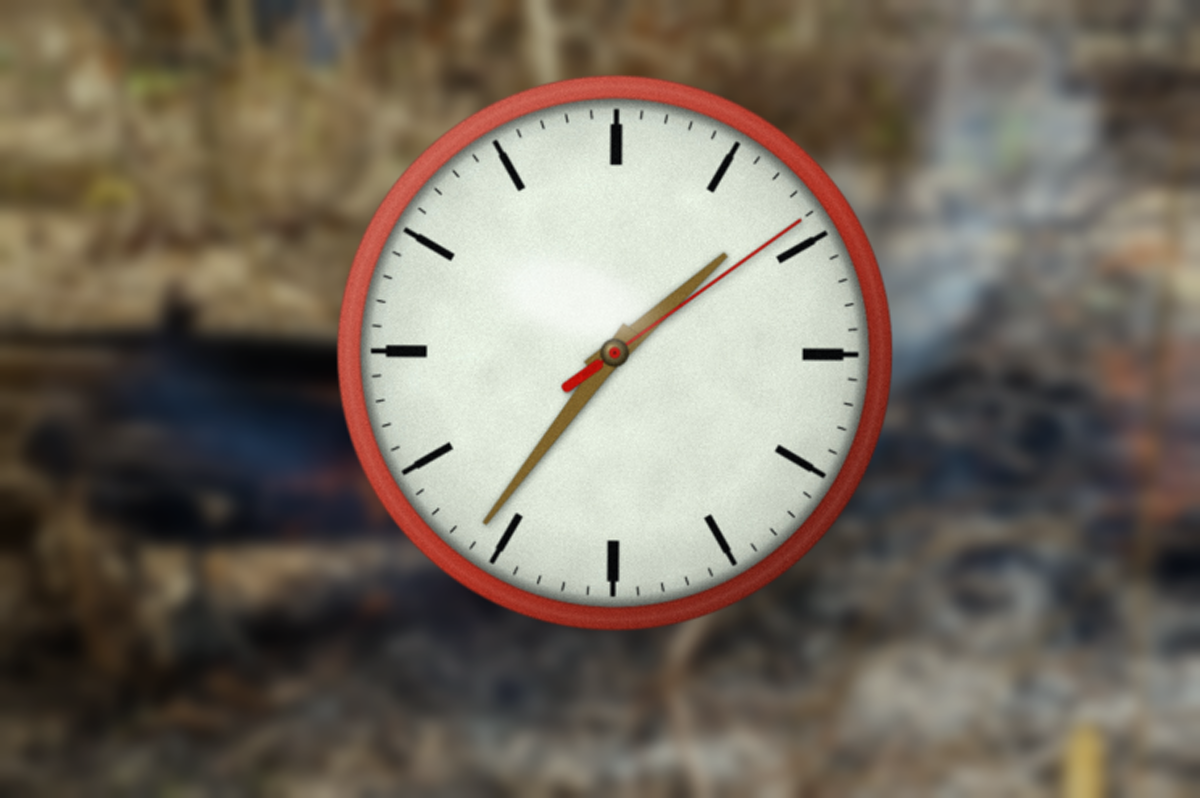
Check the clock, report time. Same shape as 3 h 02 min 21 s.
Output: 1 h 36 min 09 s
